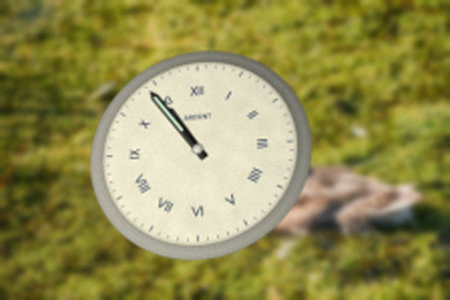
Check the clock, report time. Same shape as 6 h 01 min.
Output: 10 h 54 min
